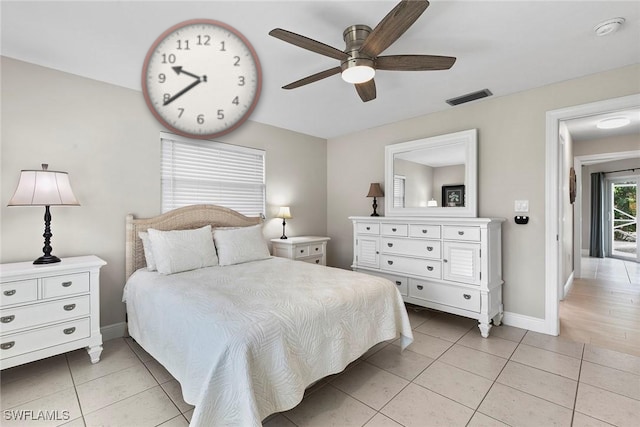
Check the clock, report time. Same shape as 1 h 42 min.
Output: 9 h 39 min
